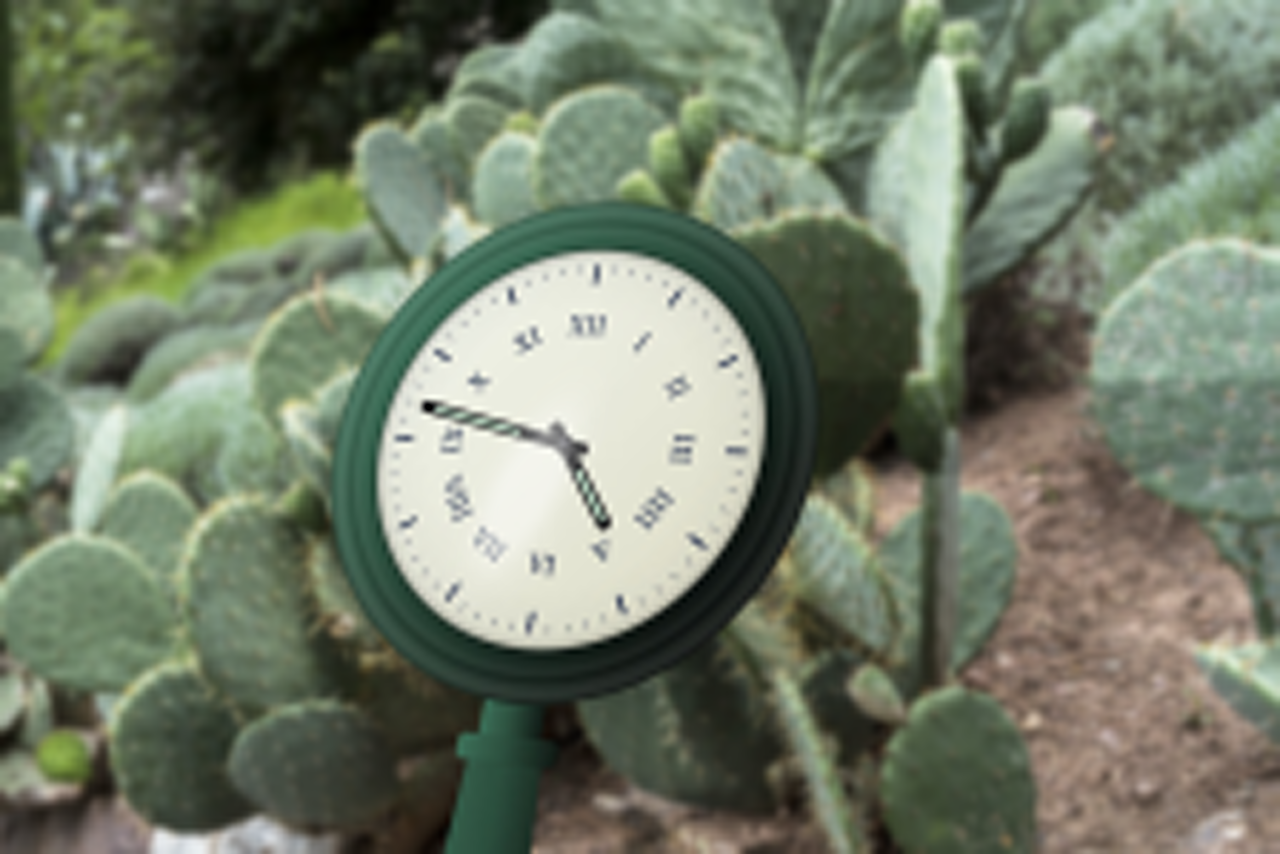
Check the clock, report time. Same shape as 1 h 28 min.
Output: 4 h 47 min
